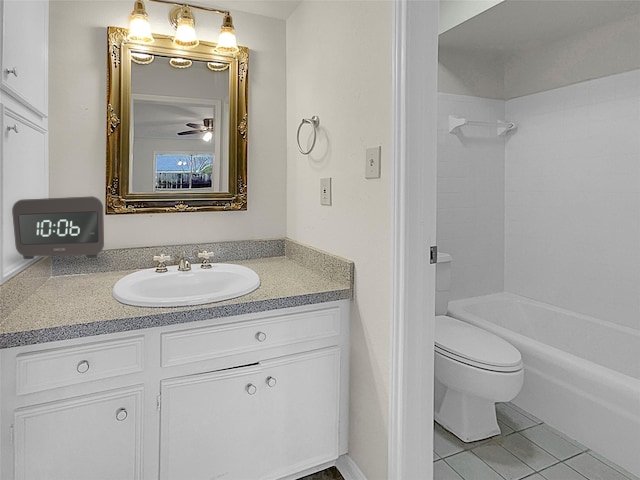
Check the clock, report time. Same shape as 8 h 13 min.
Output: 10 h 06 min
